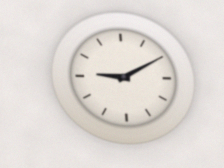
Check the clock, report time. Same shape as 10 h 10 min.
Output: 9 h 10 min
